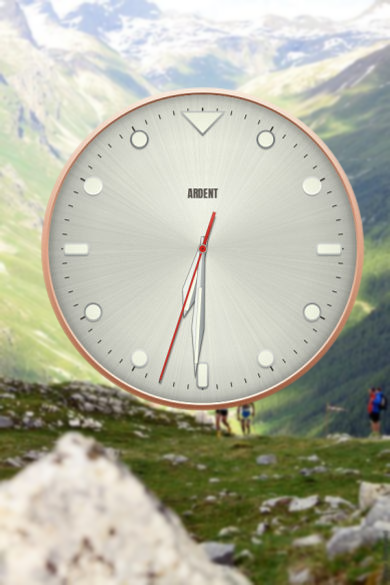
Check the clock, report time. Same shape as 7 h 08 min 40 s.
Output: 6 h 30 min 33 s
